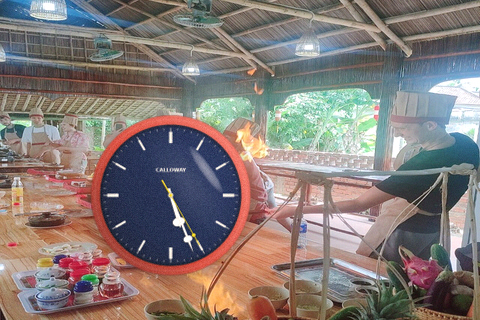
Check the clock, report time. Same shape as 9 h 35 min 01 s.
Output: 5 h 26 min 25 s
